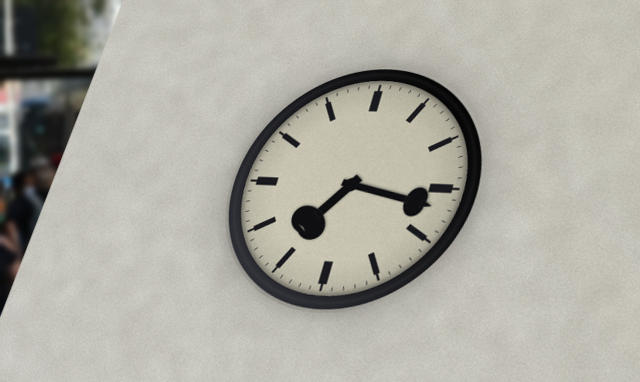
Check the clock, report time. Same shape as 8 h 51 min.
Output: 7 h 17 min
